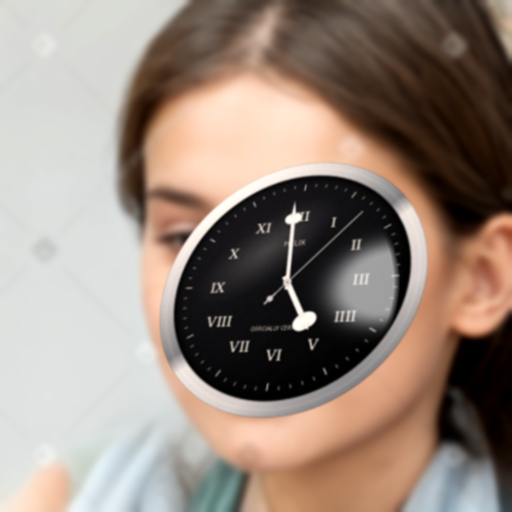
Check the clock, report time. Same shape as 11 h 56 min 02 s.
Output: 4 h 59 min 07 s
